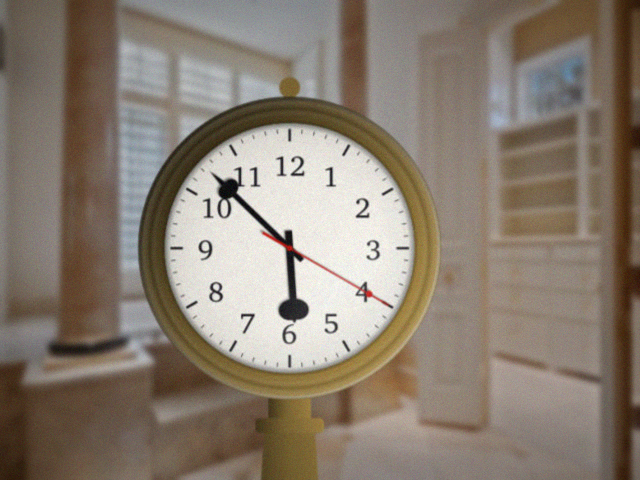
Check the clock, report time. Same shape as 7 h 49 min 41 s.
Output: 5 h 52 min 20 s
